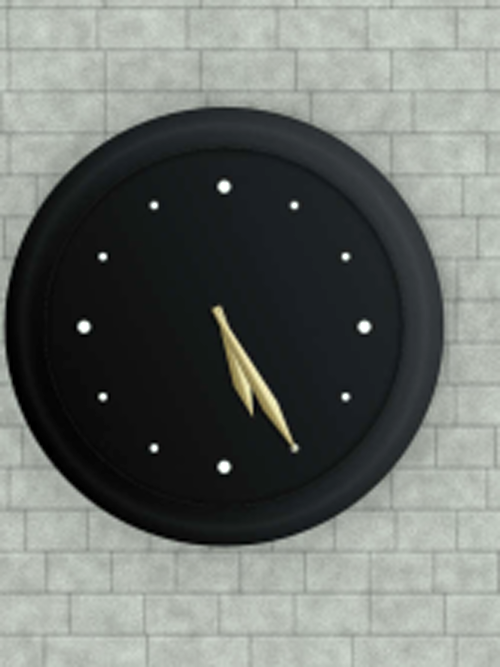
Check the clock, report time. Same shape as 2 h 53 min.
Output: 5 h 25 min
